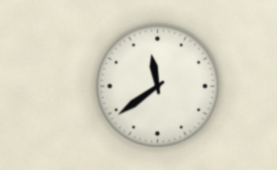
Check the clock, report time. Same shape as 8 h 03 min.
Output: 11 h 39 min
